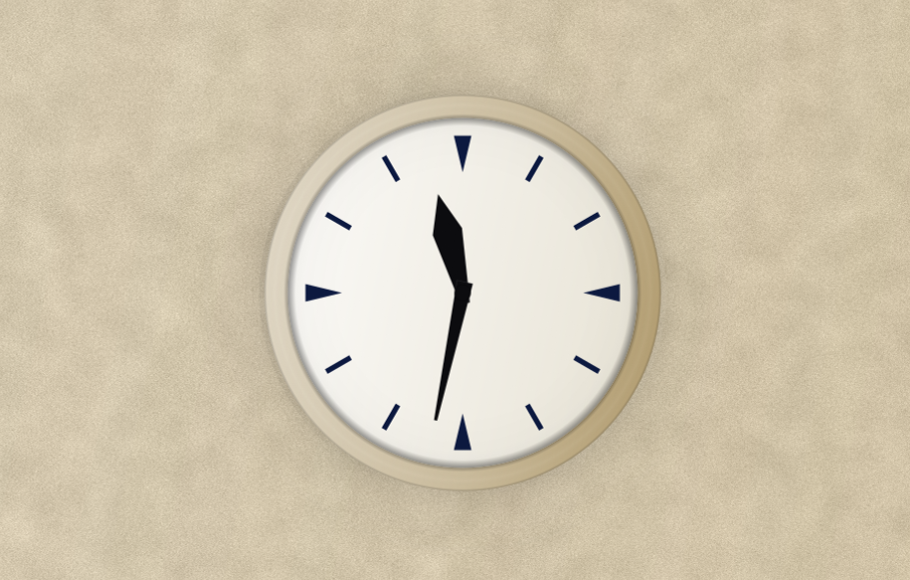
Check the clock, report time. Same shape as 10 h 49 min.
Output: 11 h 32 min
